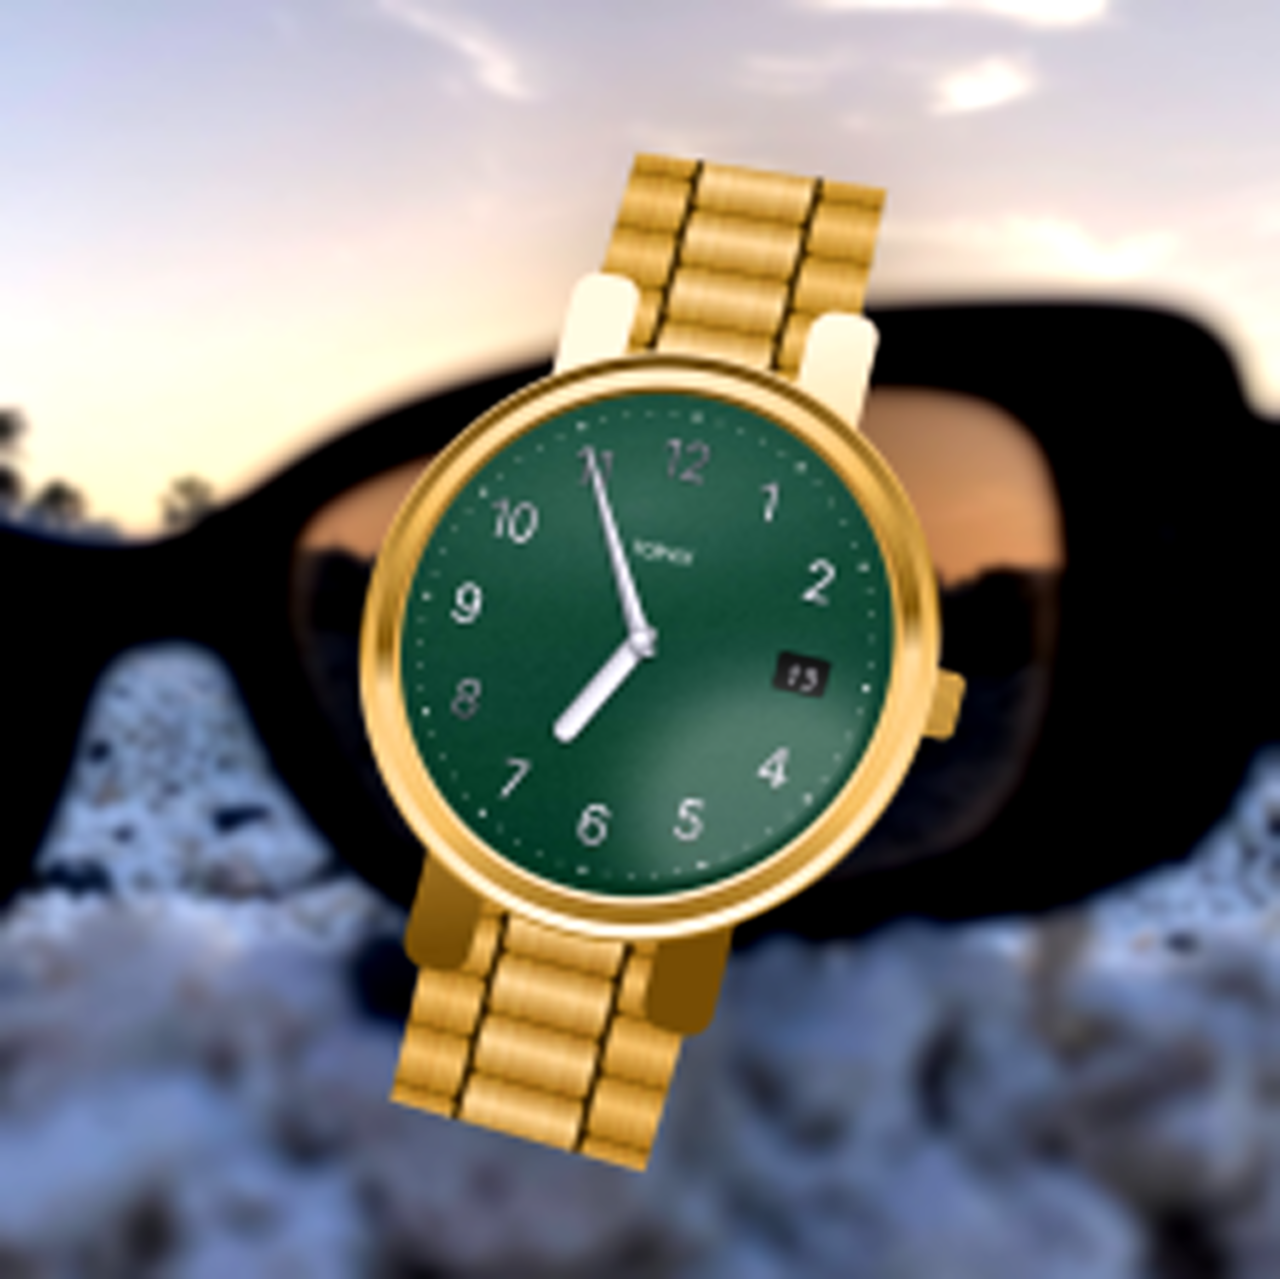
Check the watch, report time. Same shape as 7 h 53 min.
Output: 6 h 55 min
